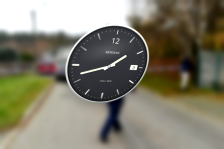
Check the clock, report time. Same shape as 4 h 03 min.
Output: 1 h 42 min
